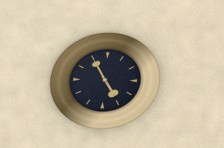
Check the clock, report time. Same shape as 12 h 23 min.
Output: 4 h 55 min
